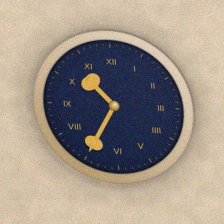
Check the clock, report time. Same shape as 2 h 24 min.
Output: 10 h 35 min
